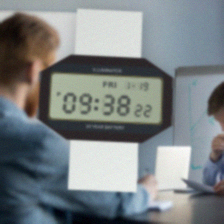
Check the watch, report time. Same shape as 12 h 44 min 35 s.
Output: 9 h 38 min 22 s
